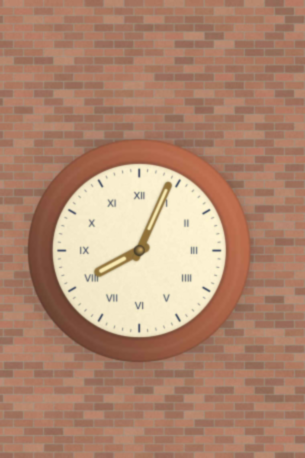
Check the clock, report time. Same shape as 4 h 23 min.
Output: 8 h 04 min
